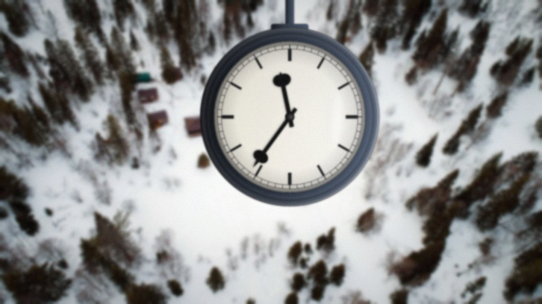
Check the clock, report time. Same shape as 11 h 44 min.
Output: 11 h 36 min
